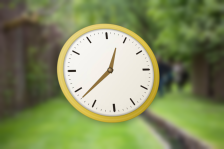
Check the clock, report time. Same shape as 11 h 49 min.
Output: 12 h 38 min
